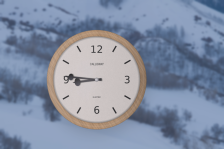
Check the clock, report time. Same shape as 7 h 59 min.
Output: 8 h 46 min
